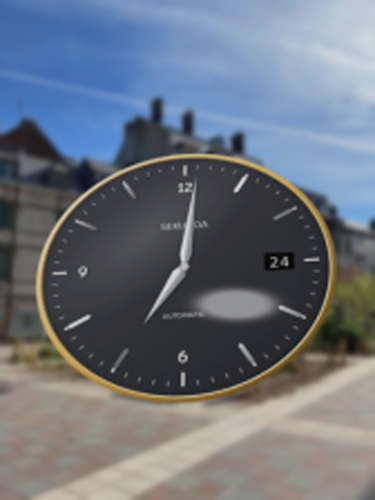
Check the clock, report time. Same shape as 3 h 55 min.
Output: 7 h 01 min
